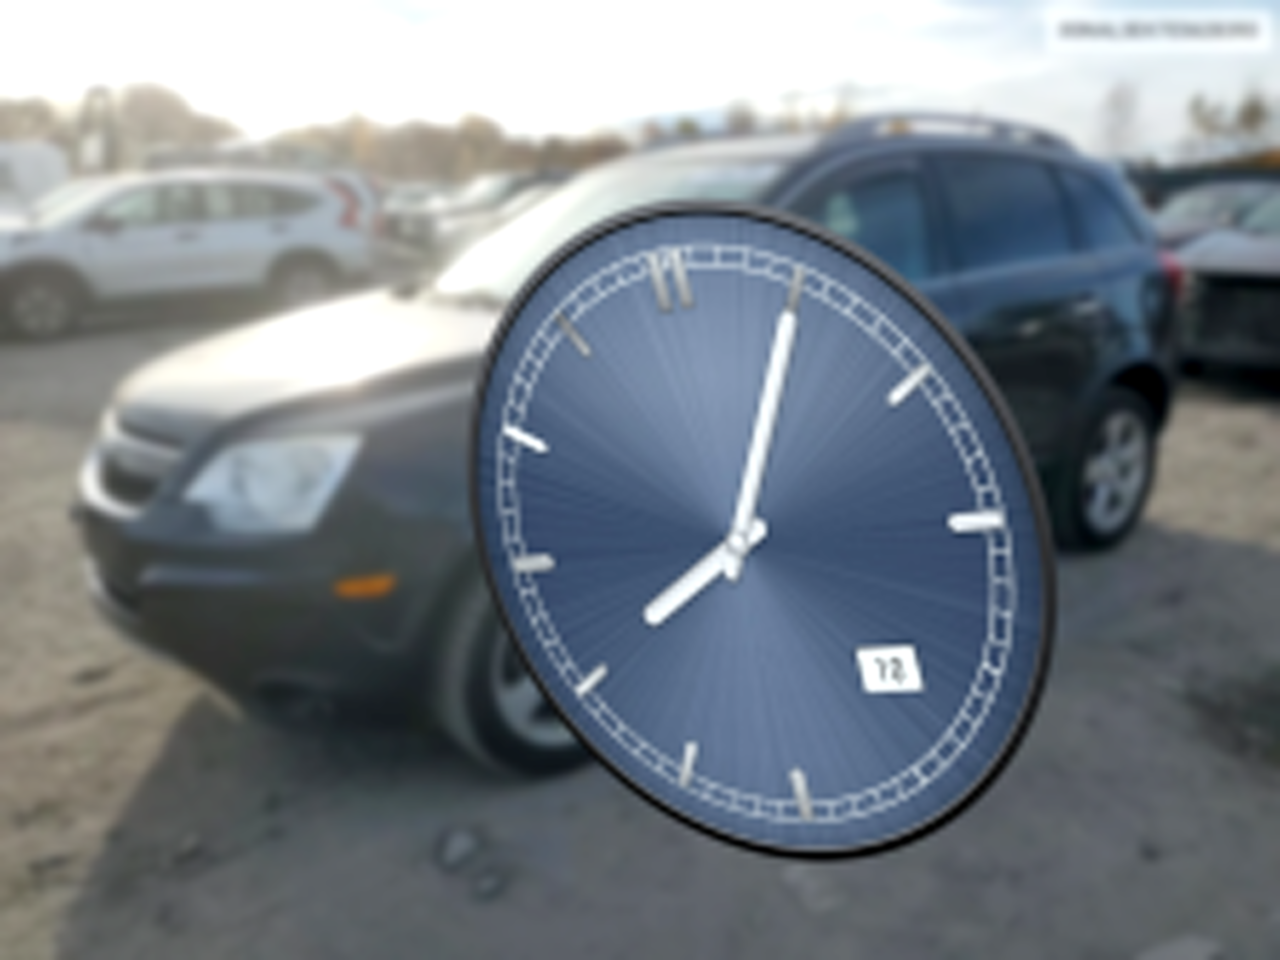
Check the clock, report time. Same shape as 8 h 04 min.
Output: 8 h 05 min
